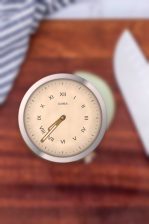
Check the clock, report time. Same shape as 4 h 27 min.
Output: 7 h 37 min
